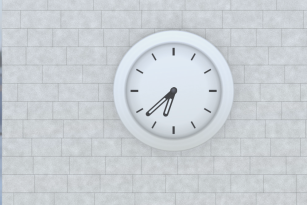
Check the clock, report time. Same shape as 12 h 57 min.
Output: 6 h 38 min
